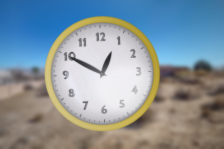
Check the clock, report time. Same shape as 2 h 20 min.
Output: 12 h 50 min
